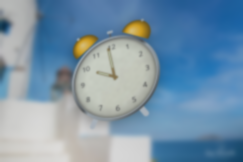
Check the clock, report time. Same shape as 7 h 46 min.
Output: 9 h 59 min
